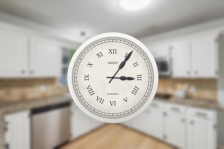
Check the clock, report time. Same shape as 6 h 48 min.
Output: 3 h 06 min
